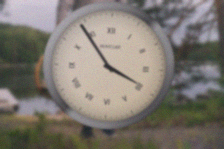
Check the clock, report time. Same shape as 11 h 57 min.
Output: 3 h 54 min
